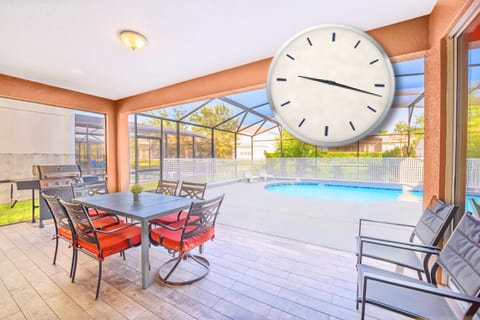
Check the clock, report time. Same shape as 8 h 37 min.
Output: 9 h 17 min
